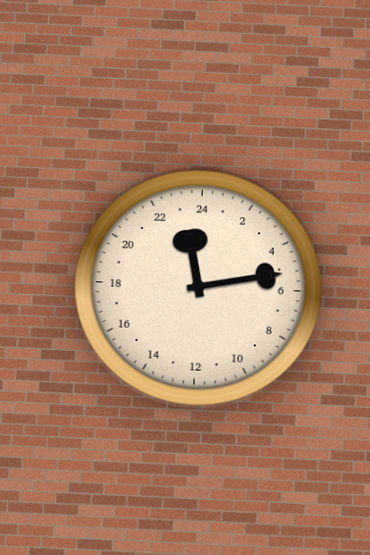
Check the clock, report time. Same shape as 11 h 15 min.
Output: 23 h 13 min
